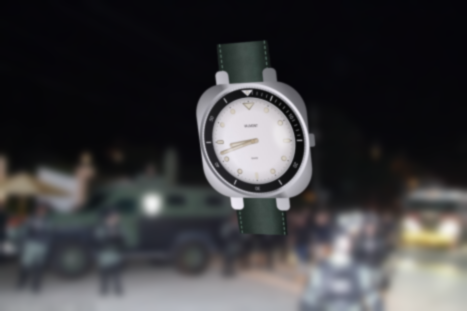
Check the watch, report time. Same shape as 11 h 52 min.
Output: 8 h 42 min
